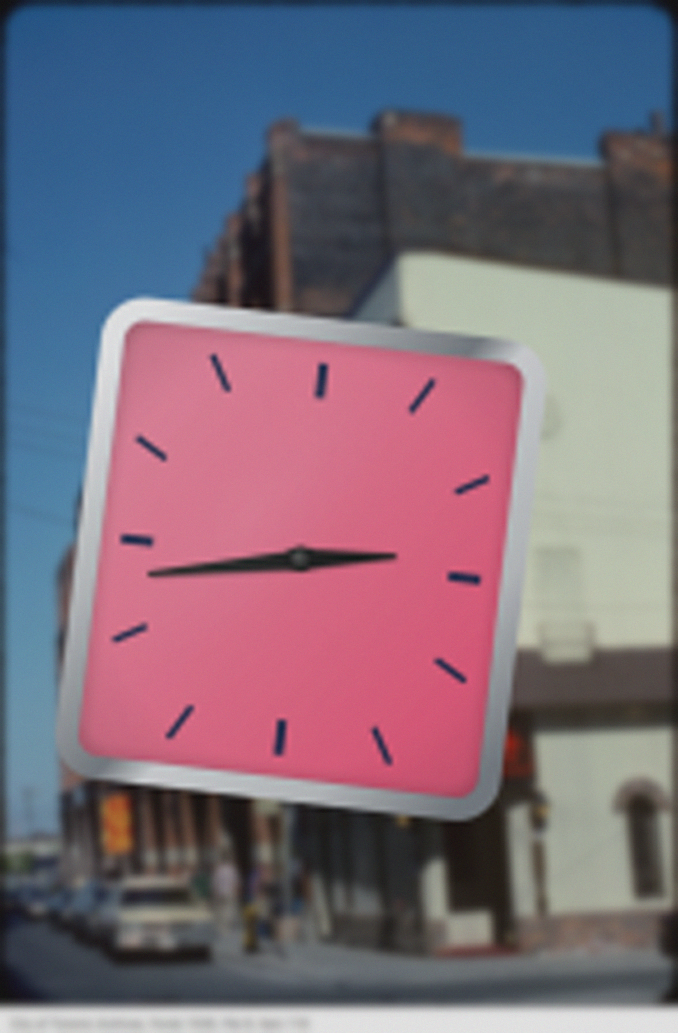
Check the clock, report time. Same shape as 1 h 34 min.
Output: 2 h 43 min
